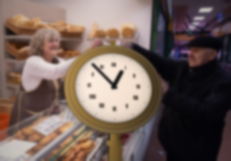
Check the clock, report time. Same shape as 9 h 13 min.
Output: 12 h 53 min
